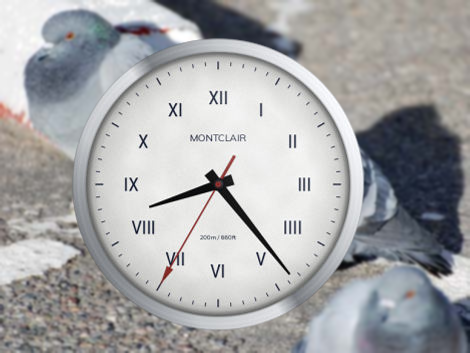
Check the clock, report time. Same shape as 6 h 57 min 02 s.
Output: 8 h 23 min 35 s
